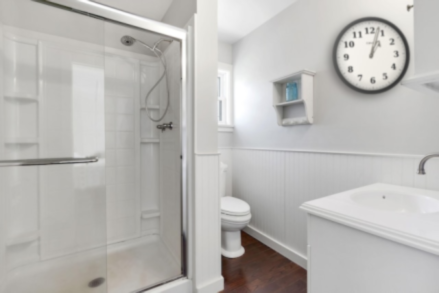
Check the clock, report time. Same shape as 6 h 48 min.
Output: 1 h 03 min
